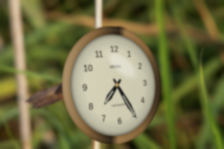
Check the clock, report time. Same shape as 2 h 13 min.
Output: 7 h 25 min
